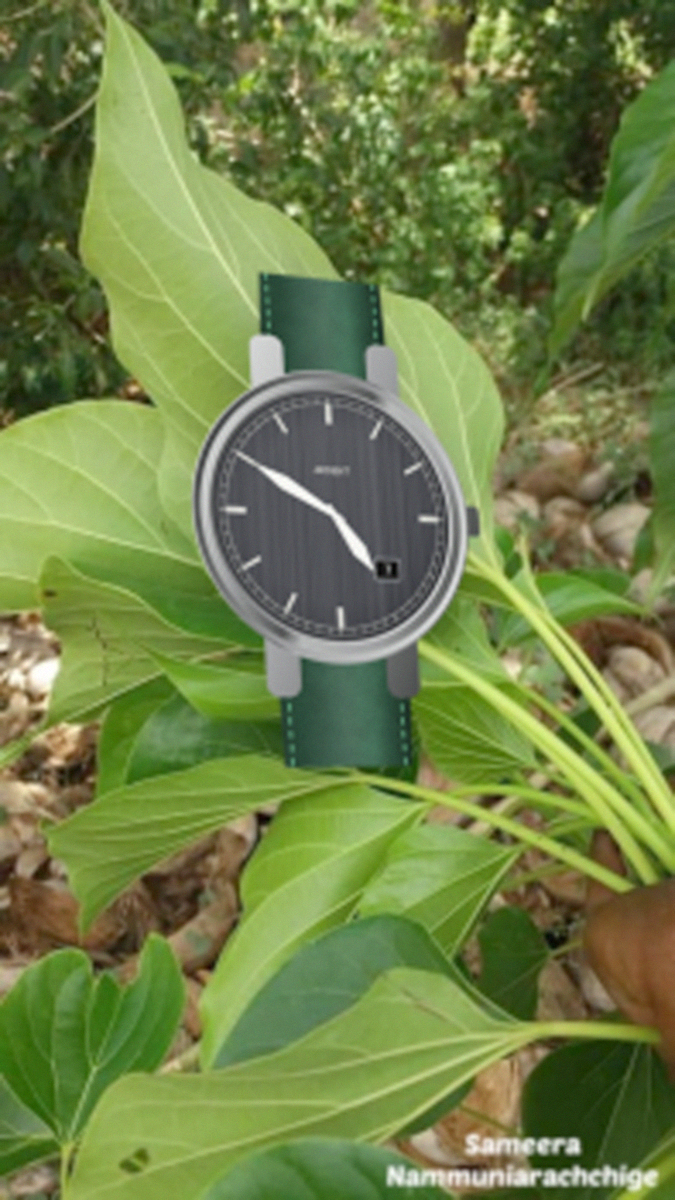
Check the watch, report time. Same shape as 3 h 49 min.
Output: 4 h 50 min
